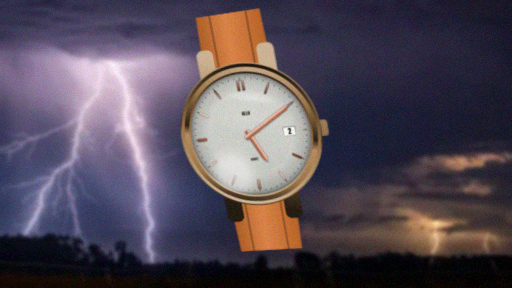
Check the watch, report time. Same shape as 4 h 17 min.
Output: 5 h 10 min
